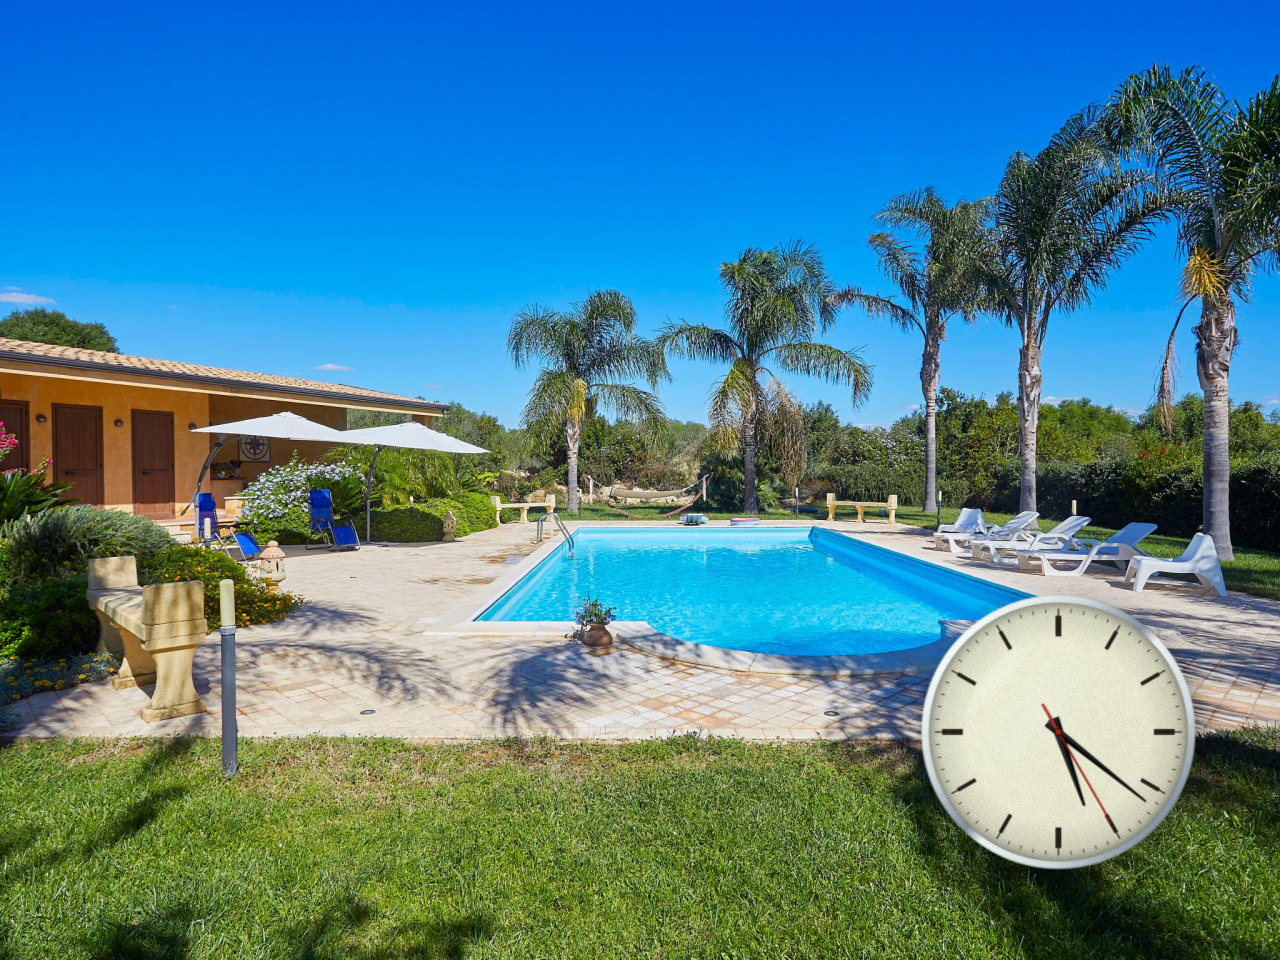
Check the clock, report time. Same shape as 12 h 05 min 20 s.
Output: 5 h 21 min 25 s
